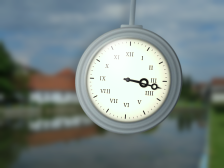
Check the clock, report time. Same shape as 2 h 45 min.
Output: 3 h 17 min
